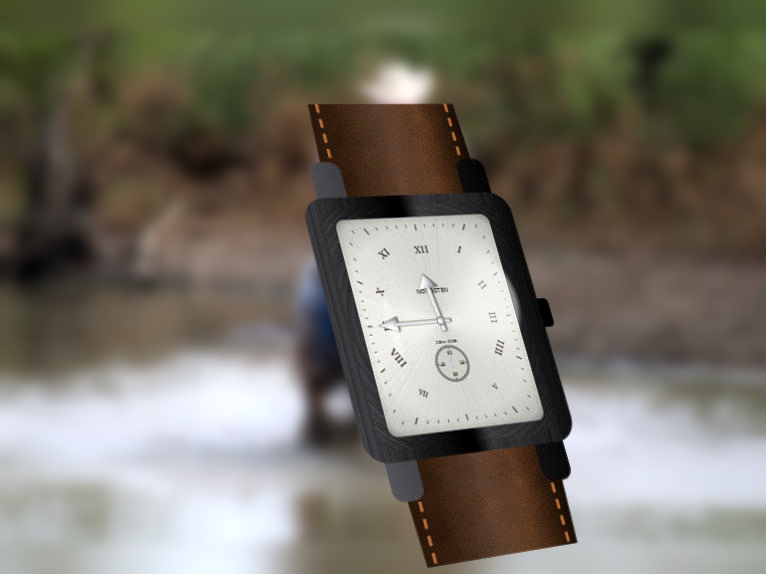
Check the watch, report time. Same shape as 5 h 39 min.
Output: 11 h 45 min
